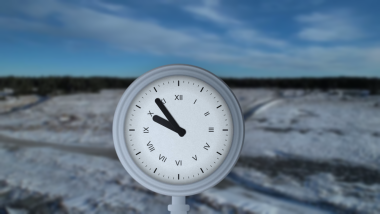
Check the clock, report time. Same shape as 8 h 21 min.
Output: 9 h 54 min
